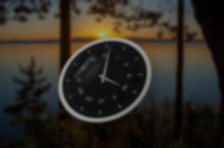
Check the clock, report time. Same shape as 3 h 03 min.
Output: 4 h 01 min
